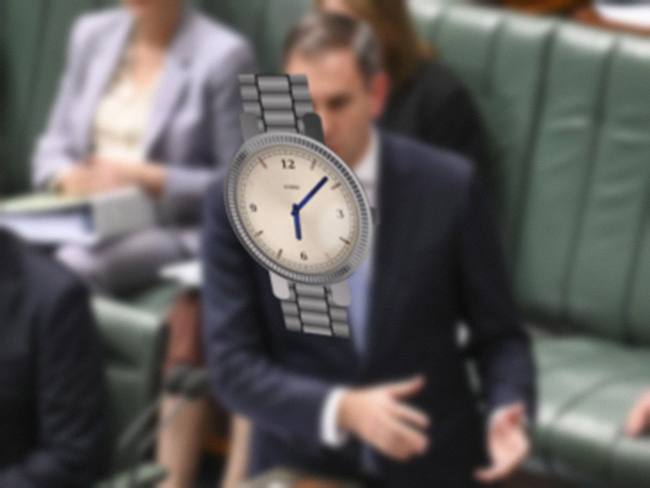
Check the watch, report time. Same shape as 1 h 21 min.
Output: 6 h 08 min
